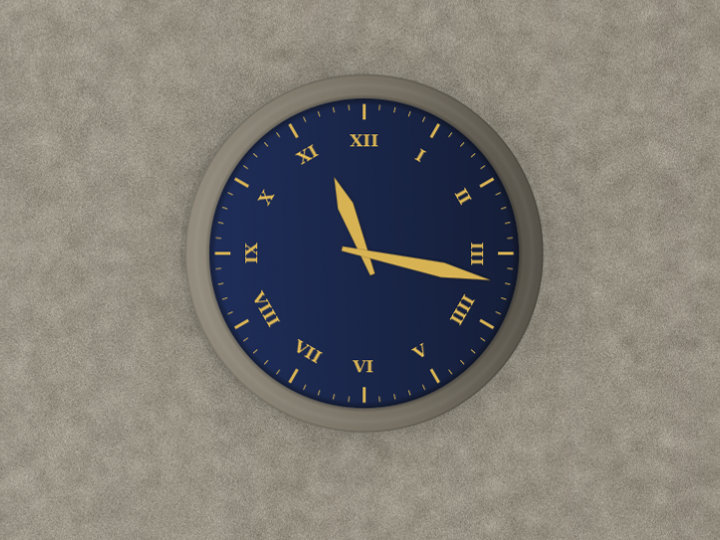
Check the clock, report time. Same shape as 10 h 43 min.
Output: 11 h 17 min
